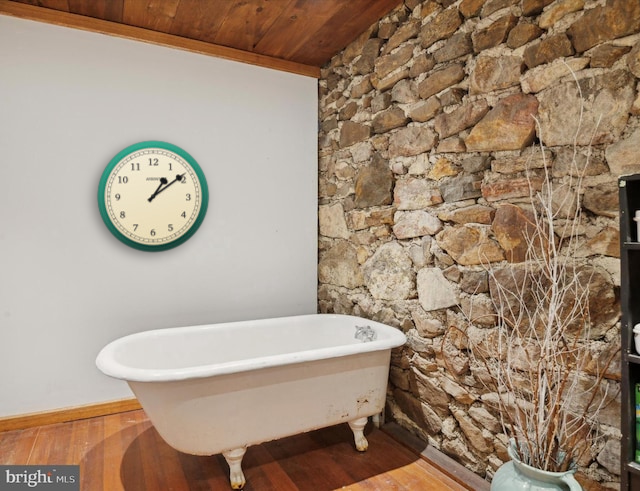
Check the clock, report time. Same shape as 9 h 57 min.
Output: 1 h 09 min
